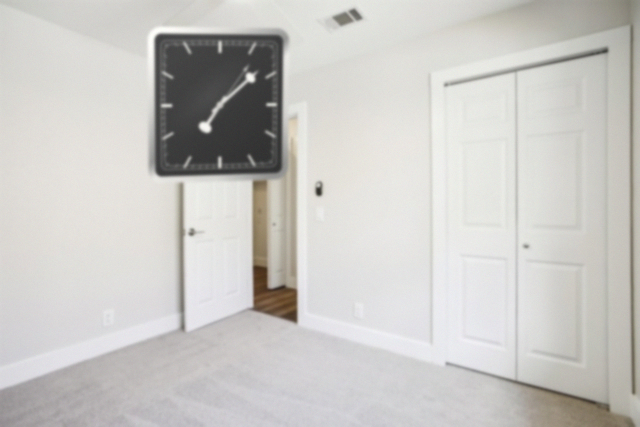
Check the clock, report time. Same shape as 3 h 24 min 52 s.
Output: 7 h 08 min 06 s
